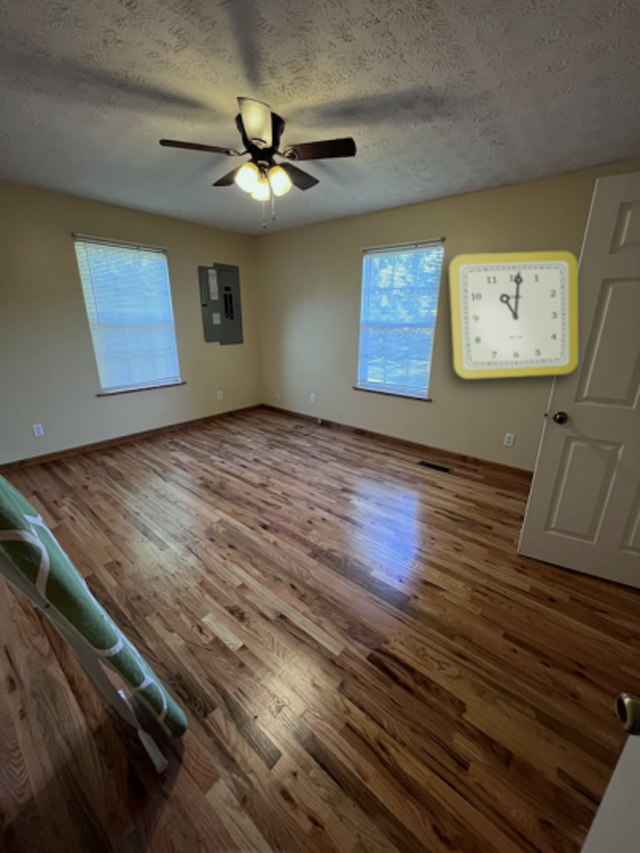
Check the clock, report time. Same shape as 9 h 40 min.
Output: 11 h 01 min
